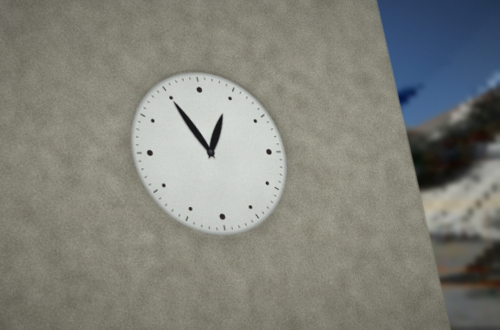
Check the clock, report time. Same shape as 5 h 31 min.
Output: 12 h 55 min
